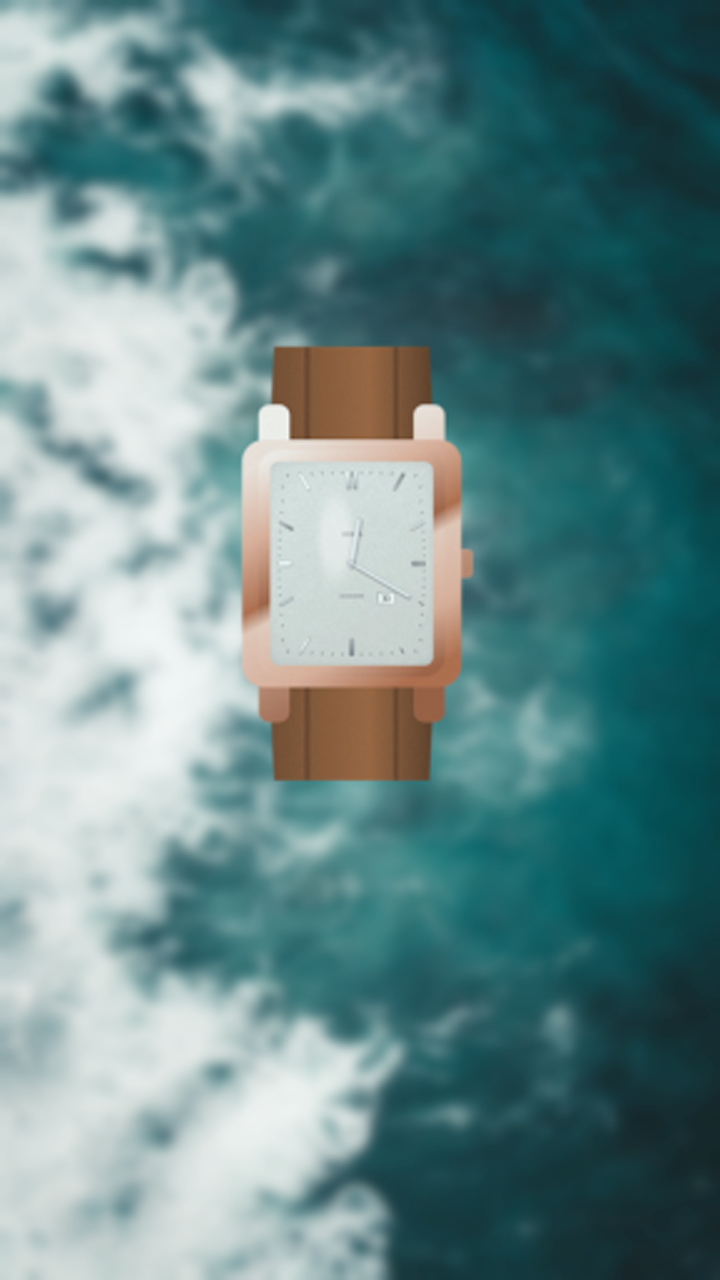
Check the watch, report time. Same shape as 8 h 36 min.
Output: 12 h 20 min
